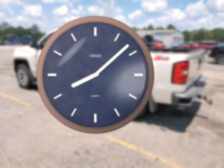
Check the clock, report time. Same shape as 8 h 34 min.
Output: 8 h 08 min
